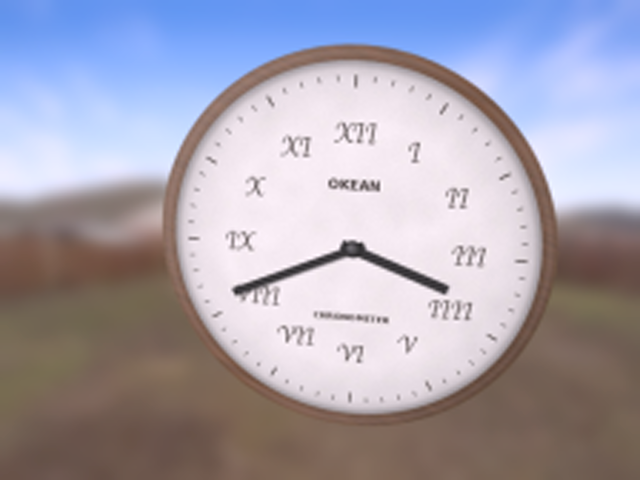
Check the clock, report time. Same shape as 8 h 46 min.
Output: 3 h 41 min
